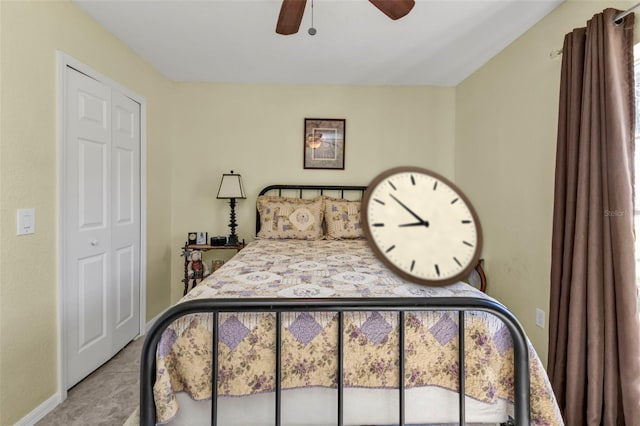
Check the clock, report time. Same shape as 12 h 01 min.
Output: 8 h 53 min
